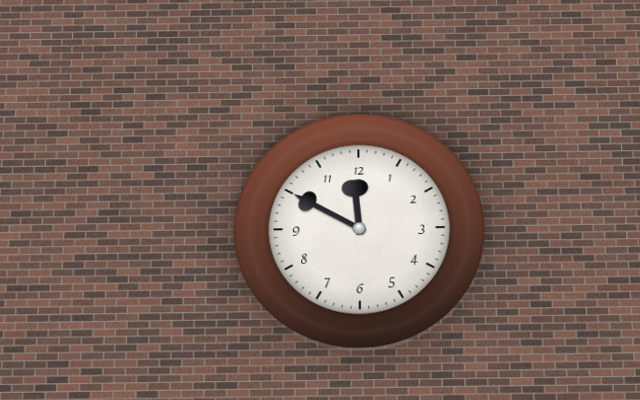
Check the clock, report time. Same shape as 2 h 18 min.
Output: 11 h 50 min
